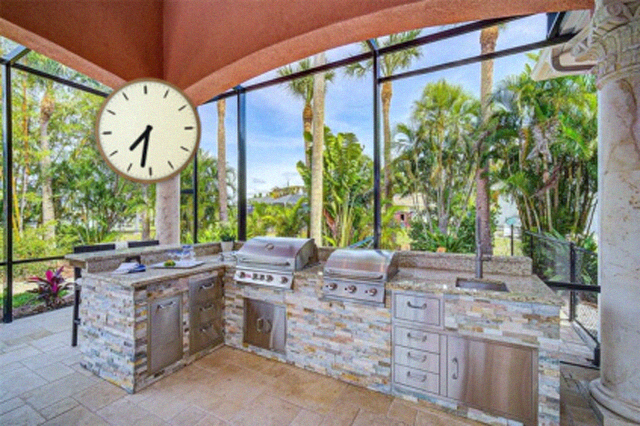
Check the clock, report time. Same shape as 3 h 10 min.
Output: 7 h 32 min
